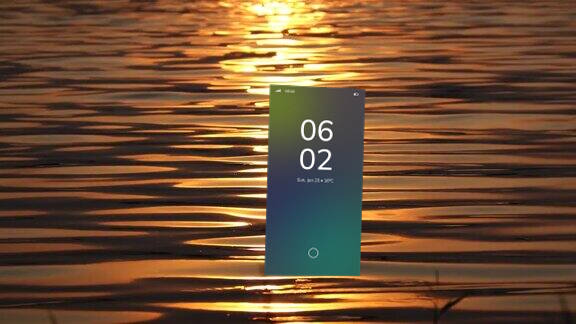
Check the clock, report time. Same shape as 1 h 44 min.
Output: 6 h 02 min
